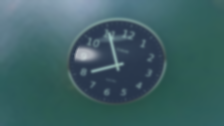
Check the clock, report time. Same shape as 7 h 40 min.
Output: 7 h 55 min
